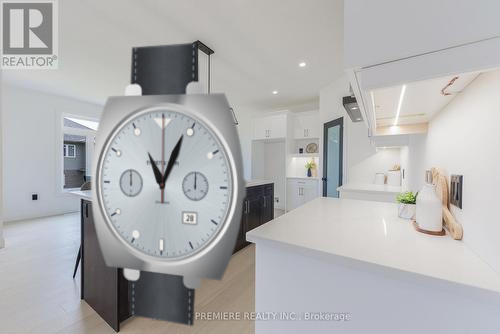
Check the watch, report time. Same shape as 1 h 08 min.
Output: 11 h 04 min
